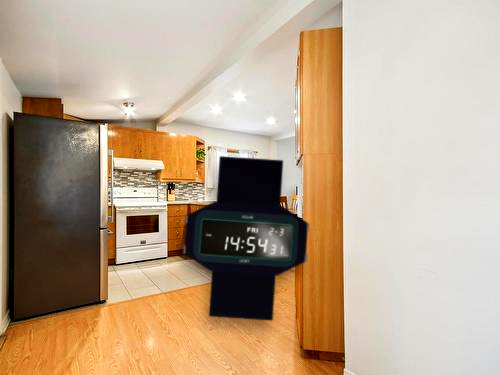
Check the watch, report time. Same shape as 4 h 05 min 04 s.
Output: 14 h 54 min 31 s
